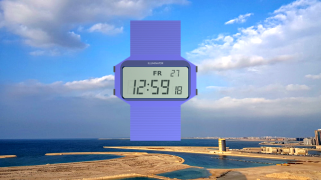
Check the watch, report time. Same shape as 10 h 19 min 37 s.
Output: 12 h 59 min 18 s
